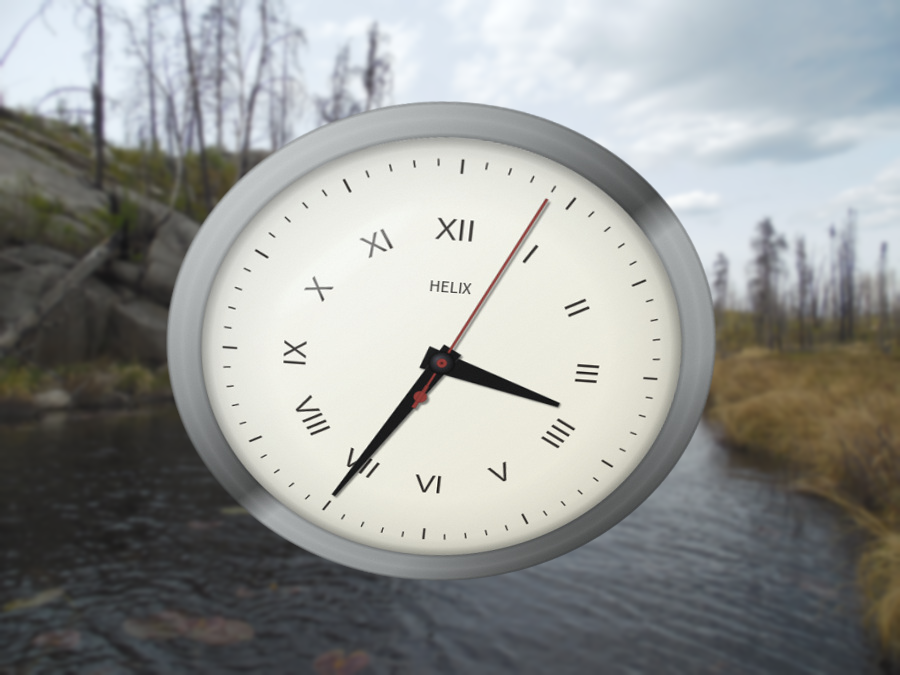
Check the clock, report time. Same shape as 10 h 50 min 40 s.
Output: 3 h 35 min 04 s
